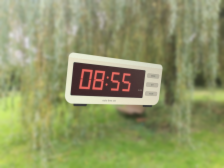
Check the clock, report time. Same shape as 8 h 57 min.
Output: 8 h 55 min
